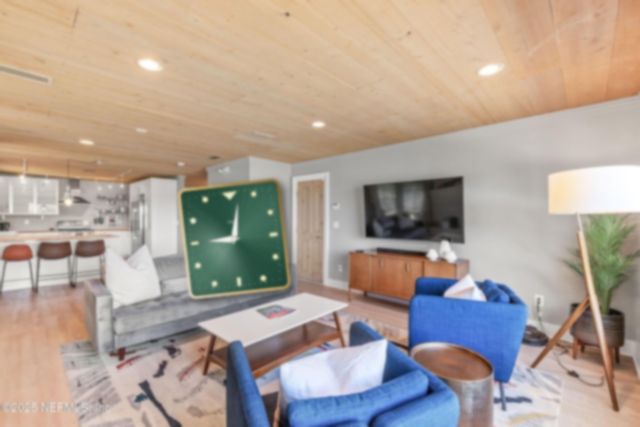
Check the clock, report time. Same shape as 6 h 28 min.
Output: 9 h 02 min
